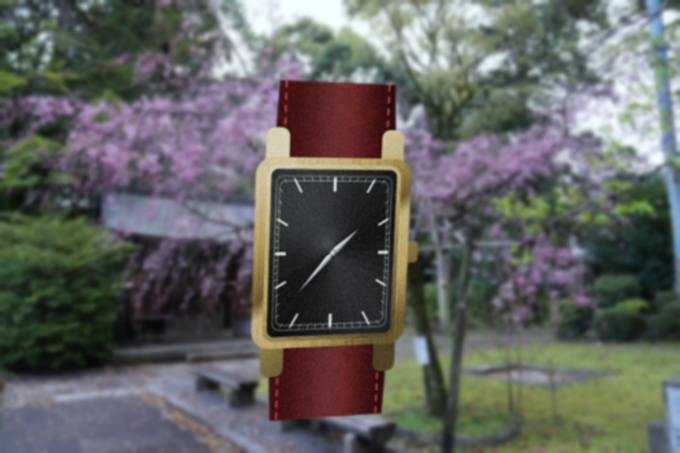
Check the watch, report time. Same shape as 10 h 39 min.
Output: 1 h 37 min
